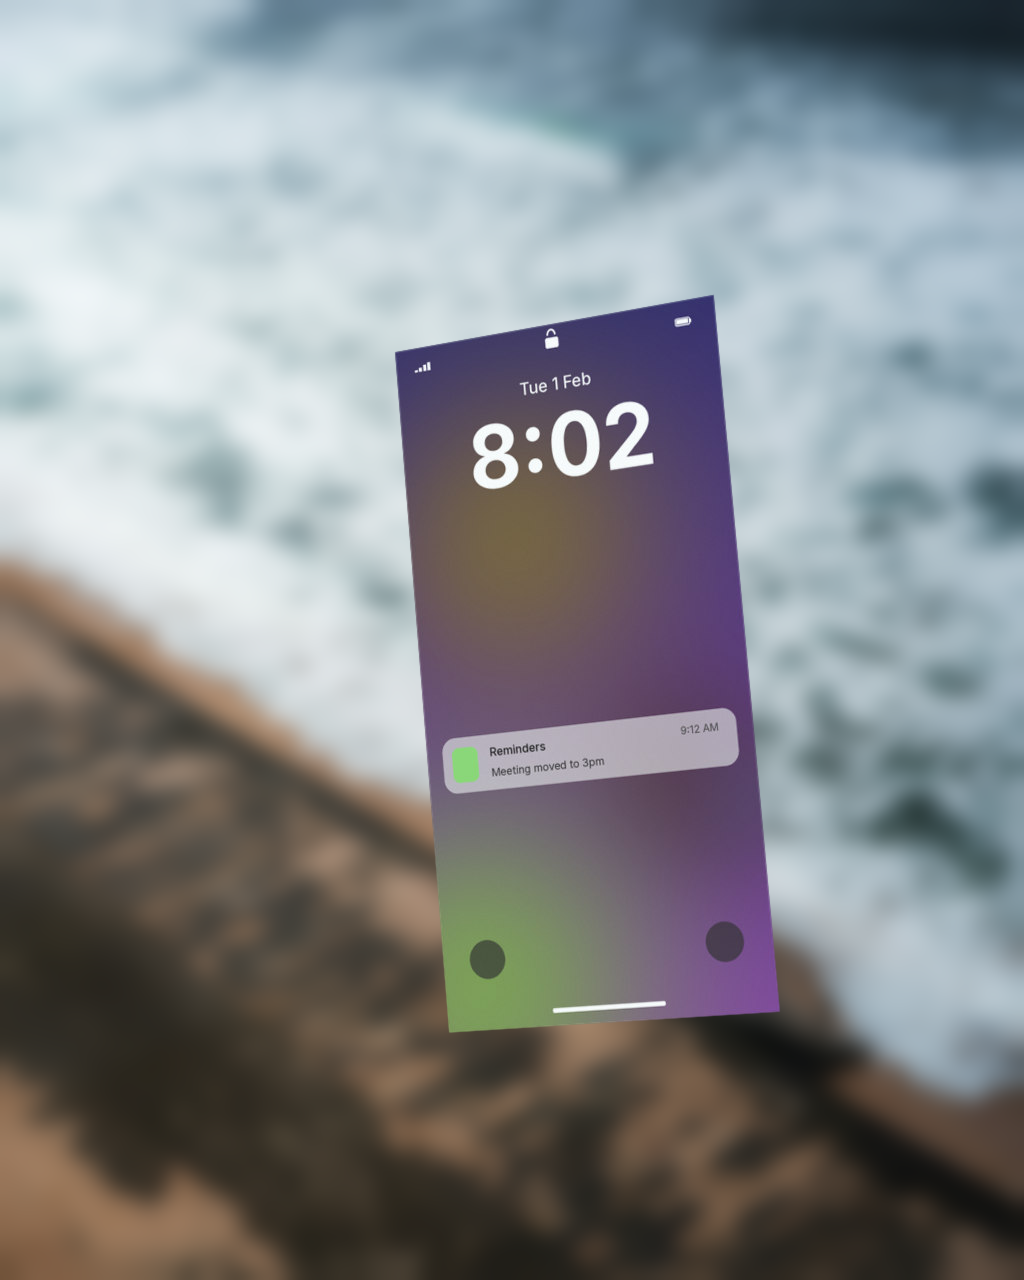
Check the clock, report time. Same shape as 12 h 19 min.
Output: 8 h 02 min
